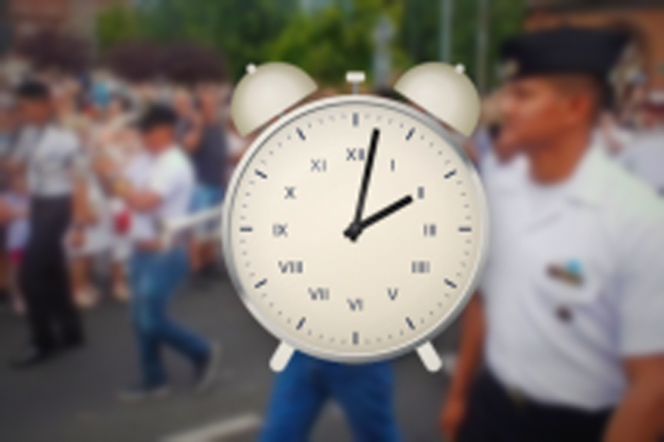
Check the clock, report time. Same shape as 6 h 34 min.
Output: 2 h 02 min
